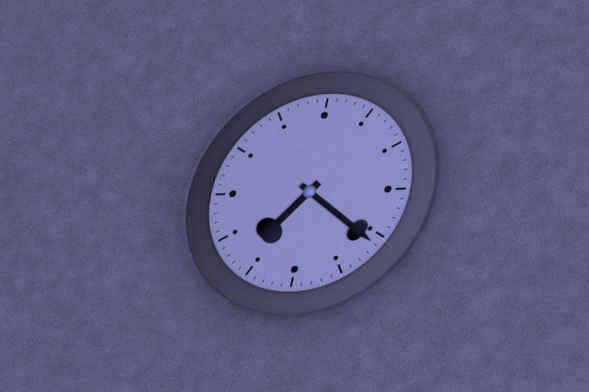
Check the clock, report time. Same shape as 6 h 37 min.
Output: 7 h 21 min
